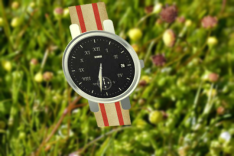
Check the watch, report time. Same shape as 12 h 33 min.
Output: 6 h 32 min
